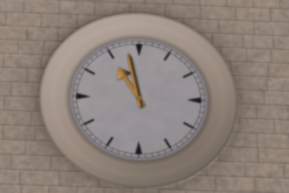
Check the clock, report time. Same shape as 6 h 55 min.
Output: 10 h 58 min
